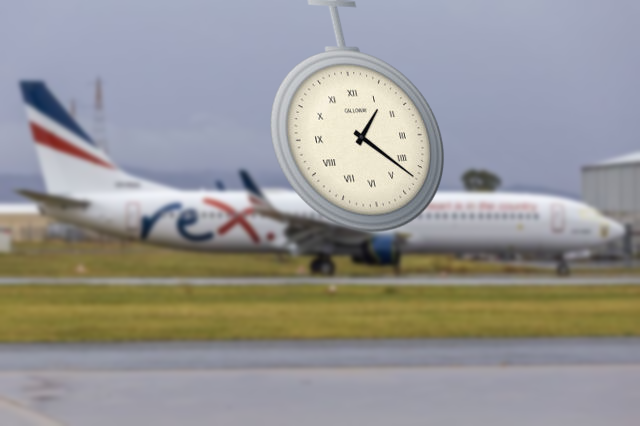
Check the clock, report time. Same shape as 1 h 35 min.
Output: 1 h 22 min
